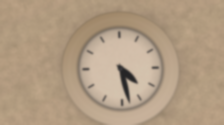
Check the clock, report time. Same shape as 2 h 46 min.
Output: 4 h 28 min
